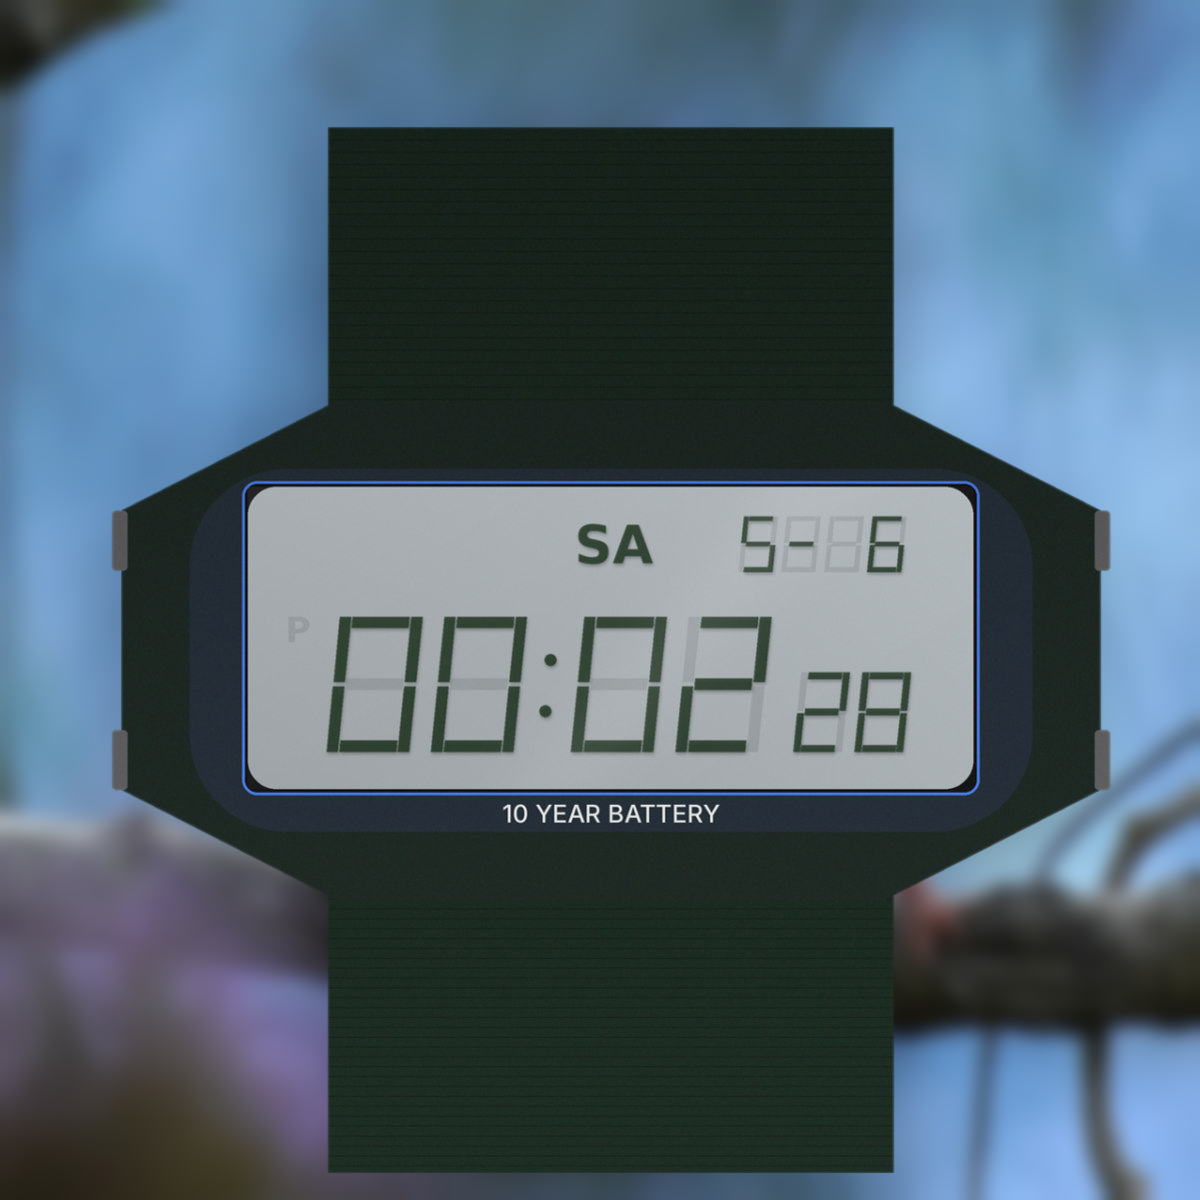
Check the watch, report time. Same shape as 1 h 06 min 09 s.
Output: 0 h 02 min 28 s
